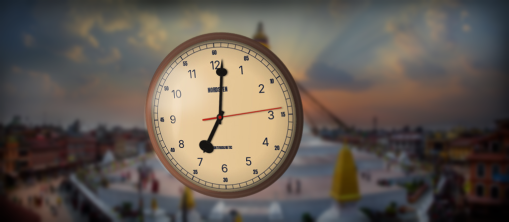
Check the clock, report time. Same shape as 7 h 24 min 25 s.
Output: 7 h 01 min 14 s
